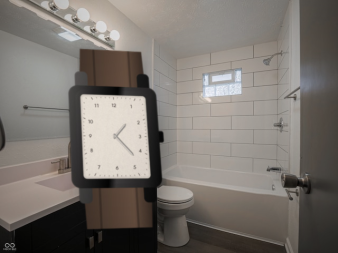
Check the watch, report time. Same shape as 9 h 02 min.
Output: 1 h 23 min
